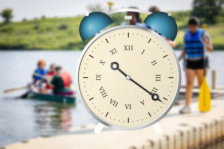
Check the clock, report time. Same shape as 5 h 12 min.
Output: 10 h 21 min
